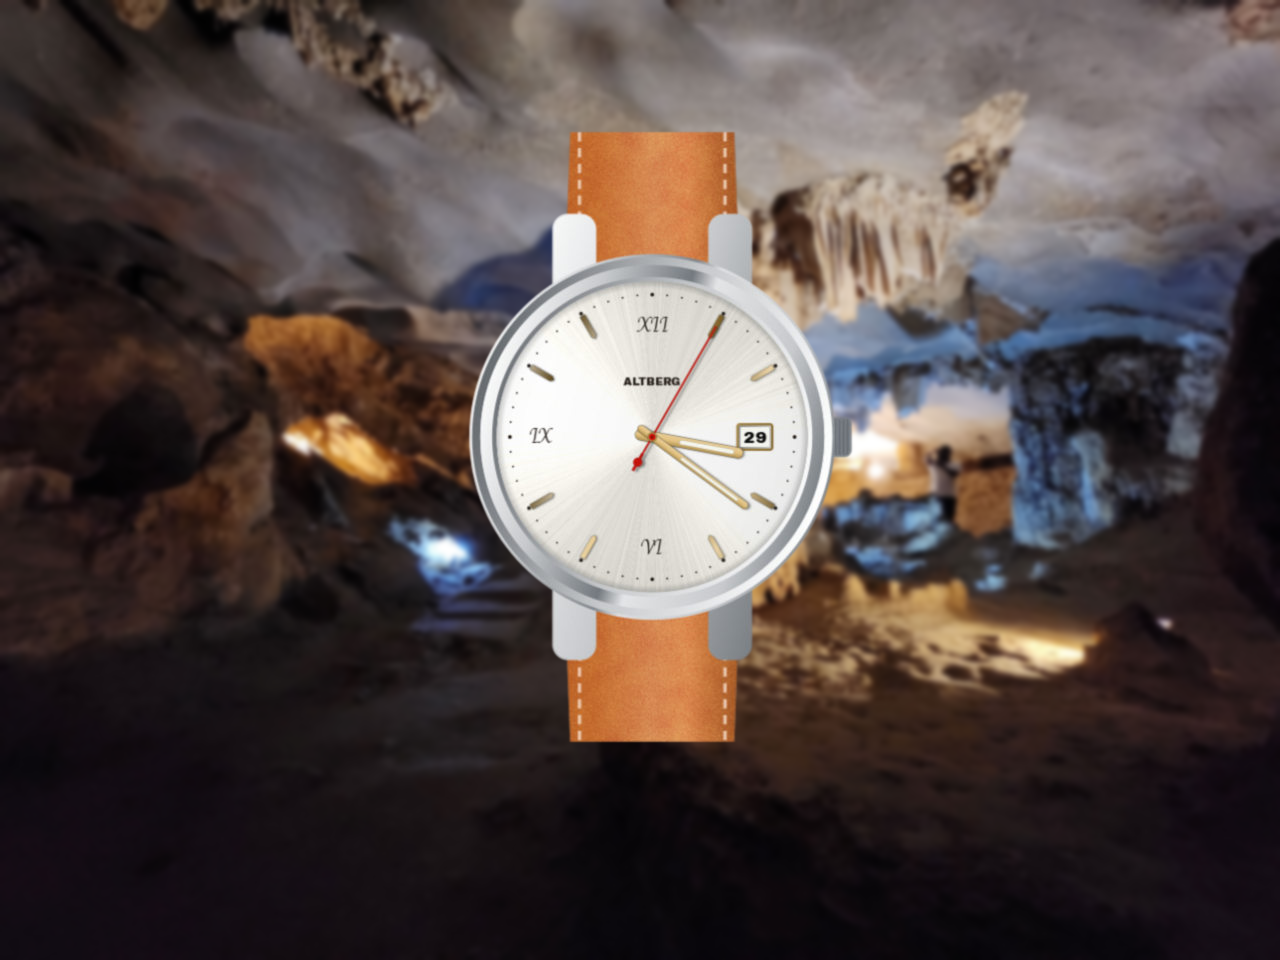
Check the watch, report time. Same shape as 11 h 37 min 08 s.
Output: 3 h 21 min 05 s
